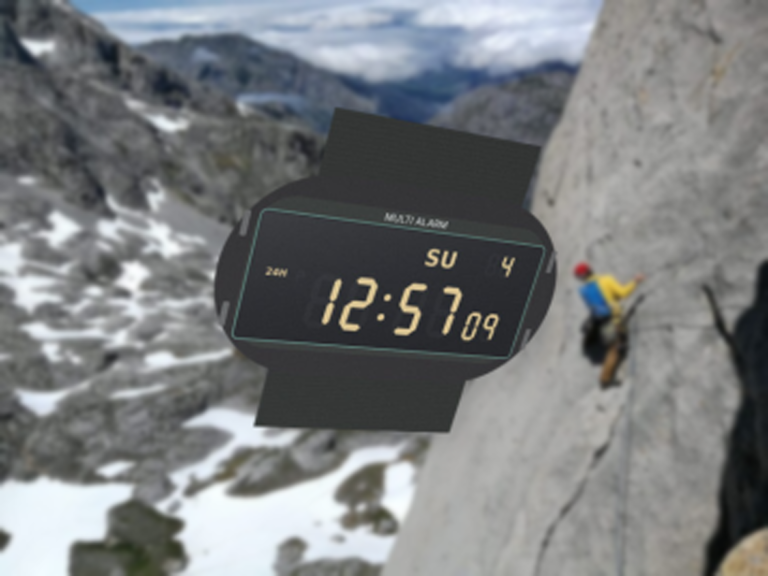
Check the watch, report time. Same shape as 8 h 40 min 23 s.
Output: 12 h 57 min 09 s
